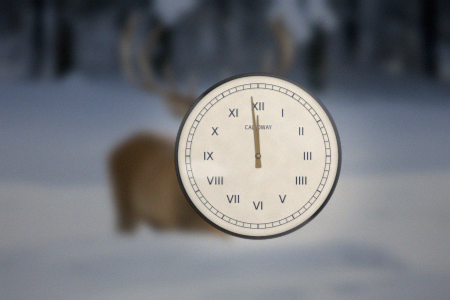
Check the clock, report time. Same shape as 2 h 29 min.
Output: 11 h 59 min
